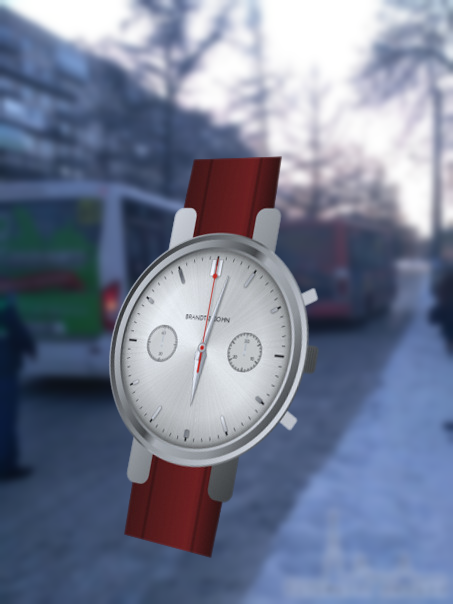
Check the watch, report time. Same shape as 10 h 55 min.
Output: 6 h 02 min
